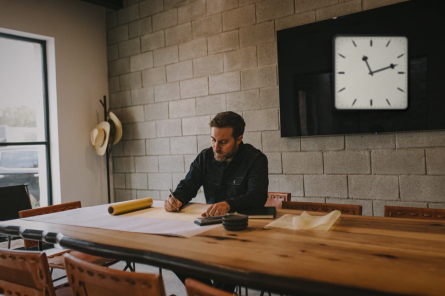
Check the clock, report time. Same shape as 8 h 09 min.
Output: 11 h 12 min
